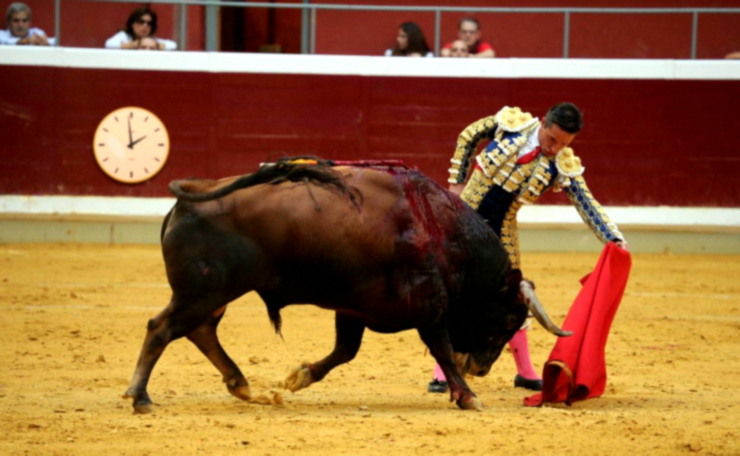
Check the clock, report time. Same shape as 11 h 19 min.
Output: 1 h 59 min
